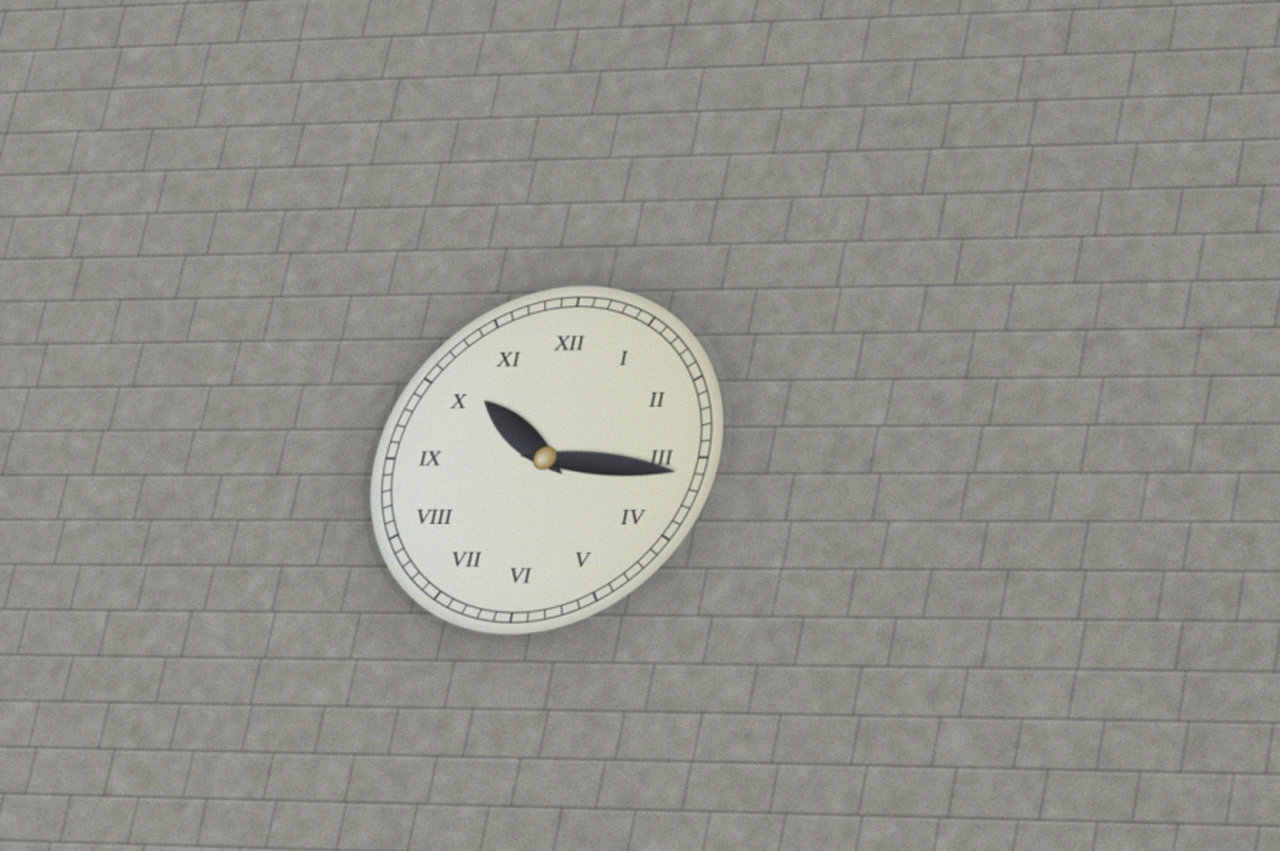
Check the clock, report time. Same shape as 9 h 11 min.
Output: 10 h 16 min
